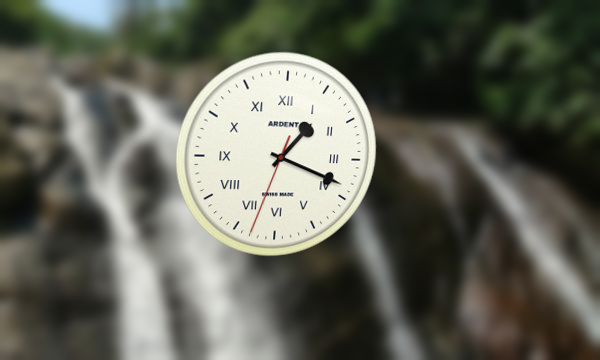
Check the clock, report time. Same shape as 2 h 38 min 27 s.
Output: 1 h 18 min 33 s
